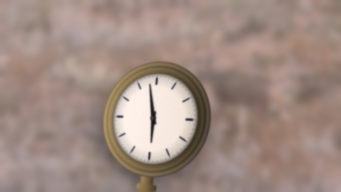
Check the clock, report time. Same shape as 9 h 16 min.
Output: 5 h 58 min
